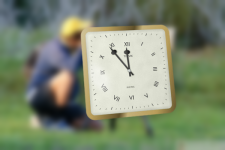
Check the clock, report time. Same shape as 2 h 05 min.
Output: 11 h 54 min
